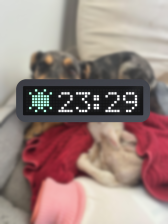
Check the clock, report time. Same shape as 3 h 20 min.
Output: 23 h 29 min
